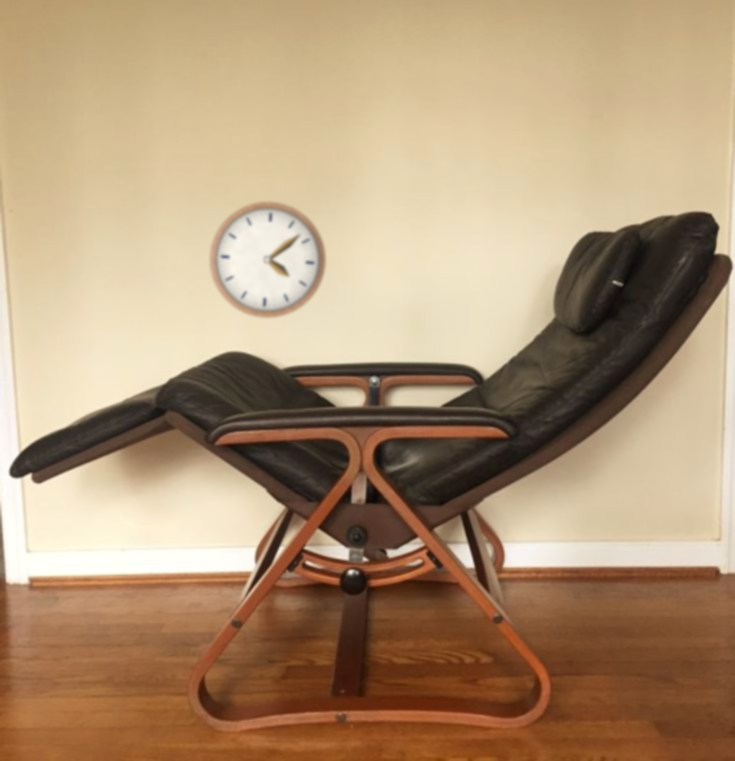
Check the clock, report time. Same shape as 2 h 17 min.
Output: 4 h 08 min
